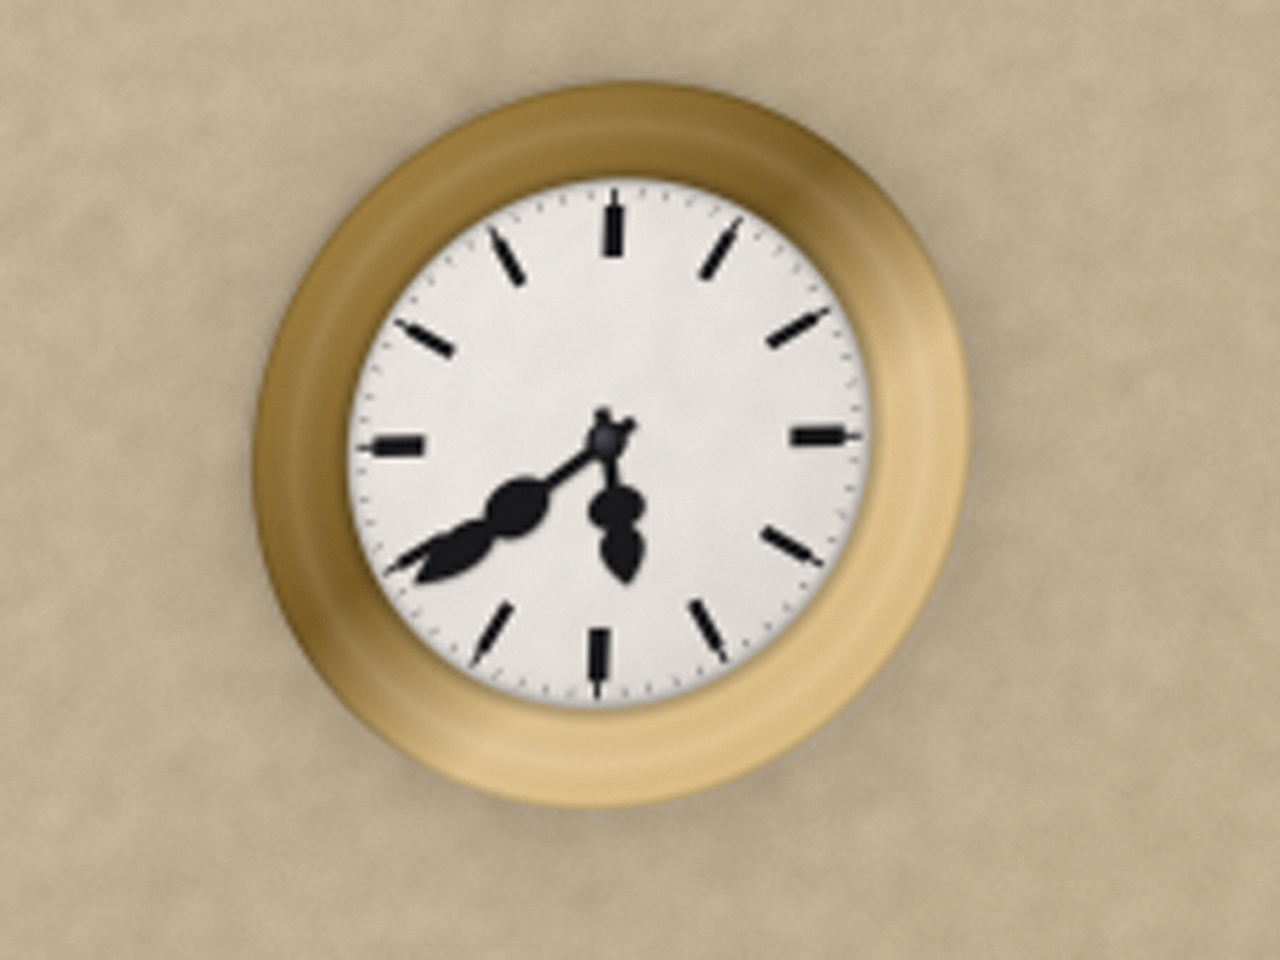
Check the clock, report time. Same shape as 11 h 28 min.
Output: 5 h 39 min
